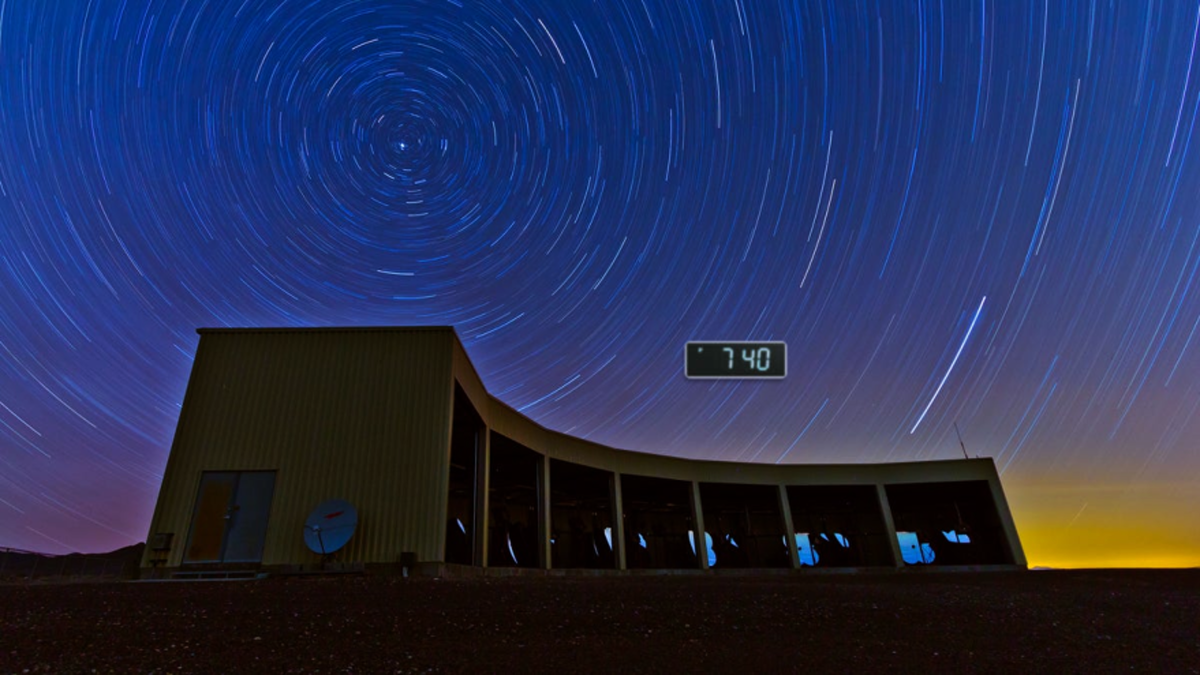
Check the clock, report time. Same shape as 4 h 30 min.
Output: 7 h 40 min
